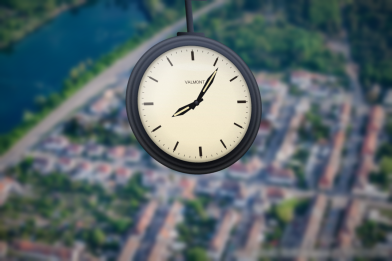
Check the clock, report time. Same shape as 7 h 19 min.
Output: 8 h 06 min
